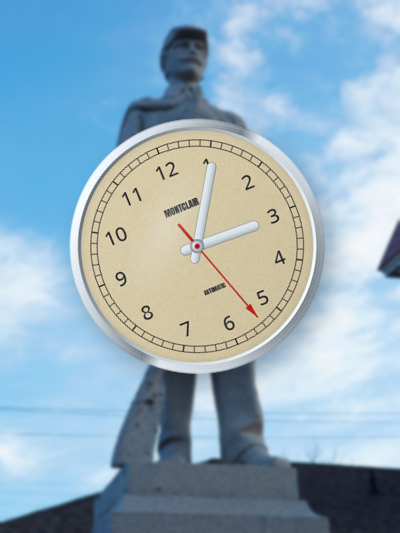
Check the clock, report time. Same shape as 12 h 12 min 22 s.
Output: 3 h 05 min 27 s
